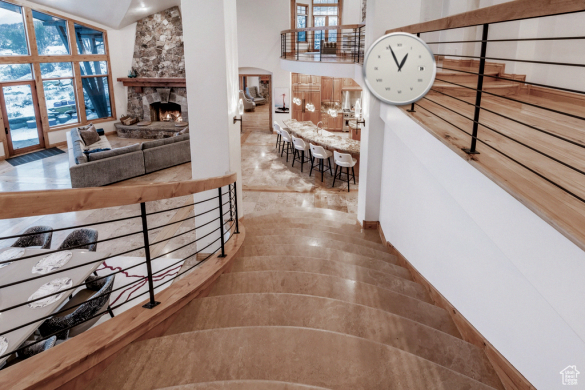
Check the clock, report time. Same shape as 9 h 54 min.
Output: 12 h 56 min
